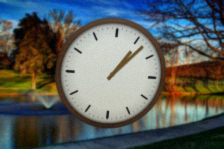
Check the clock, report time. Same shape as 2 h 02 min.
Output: 1 h 07 min
